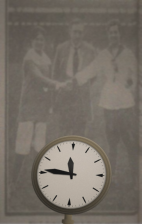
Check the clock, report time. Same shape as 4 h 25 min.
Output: 11 h 46 min
